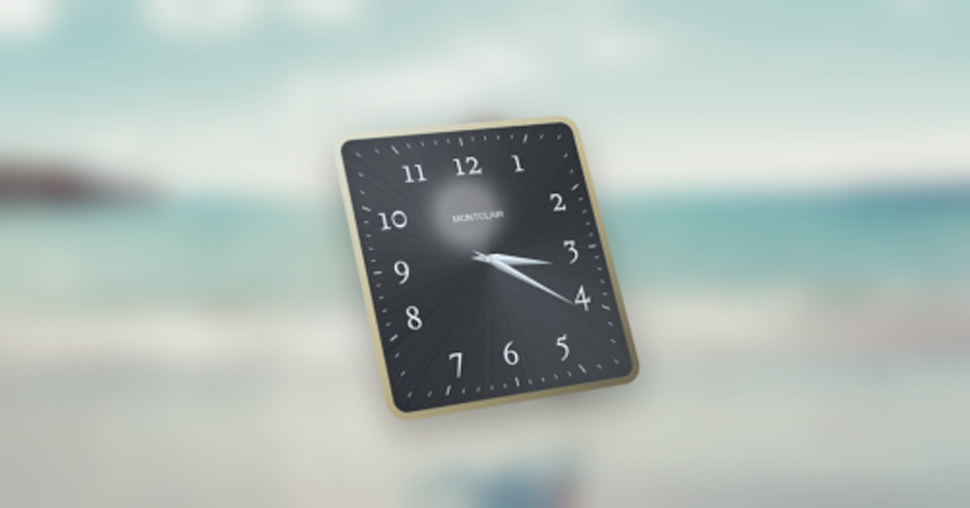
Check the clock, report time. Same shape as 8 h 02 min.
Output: 3 h 21 min
